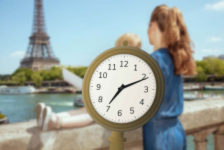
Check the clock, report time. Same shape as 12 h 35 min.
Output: 7 h 11 min
